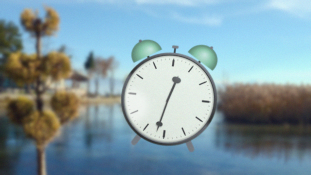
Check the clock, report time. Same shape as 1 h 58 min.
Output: 12 h 32 min
